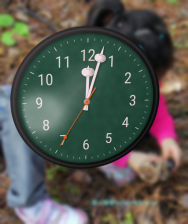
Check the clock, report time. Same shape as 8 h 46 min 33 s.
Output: 12 h 02 min 35 s
